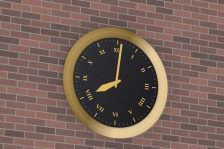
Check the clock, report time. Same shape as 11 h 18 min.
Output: 8 h 01 min
